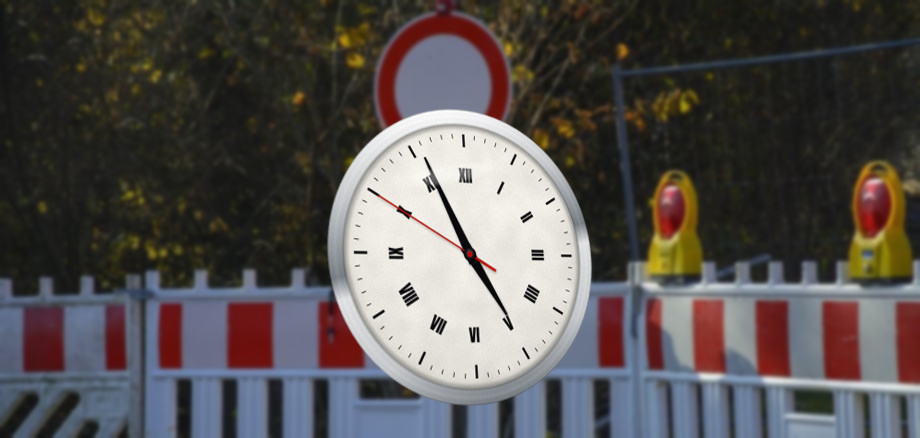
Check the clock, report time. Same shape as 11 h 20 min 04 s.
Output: 4 h 55 min 50 s
